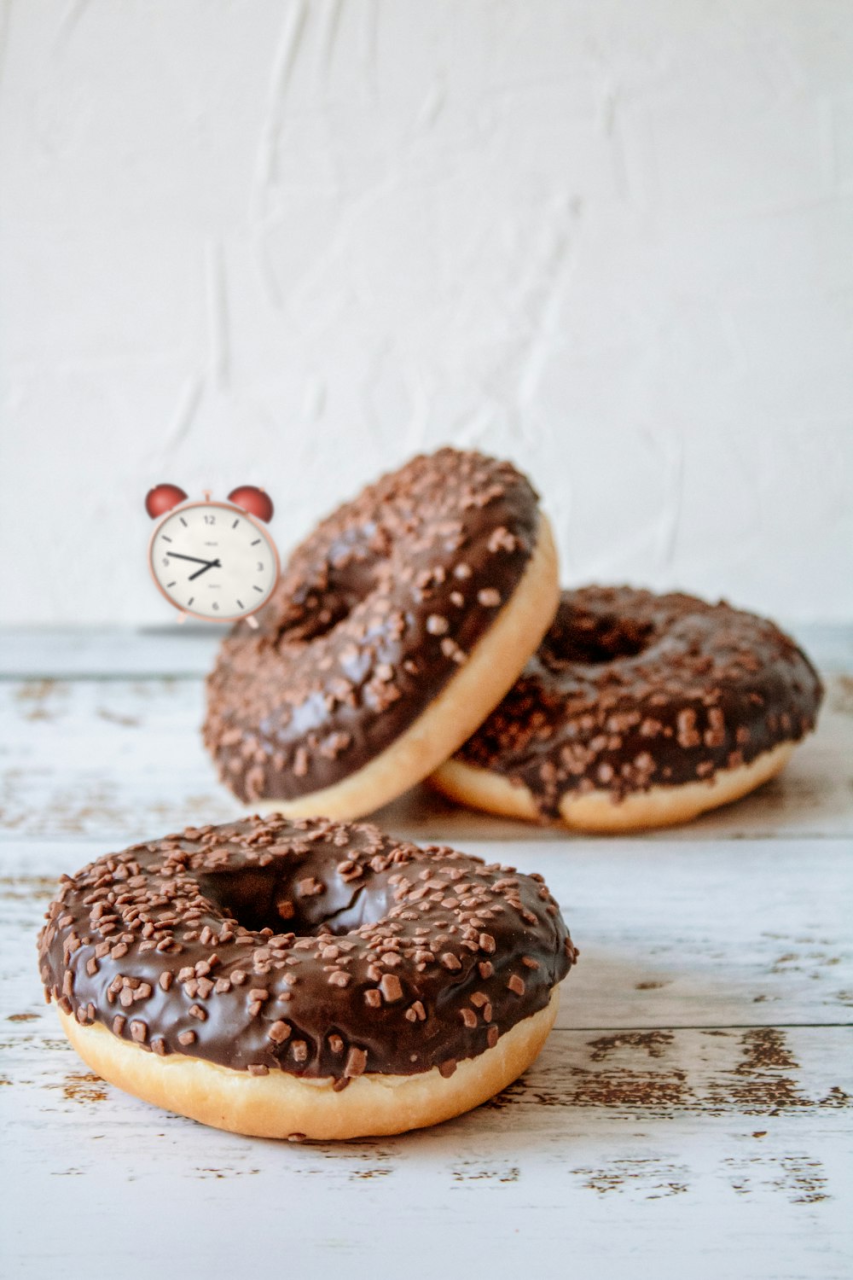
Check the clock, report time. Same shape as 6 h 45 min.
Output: 7 h 47 min
